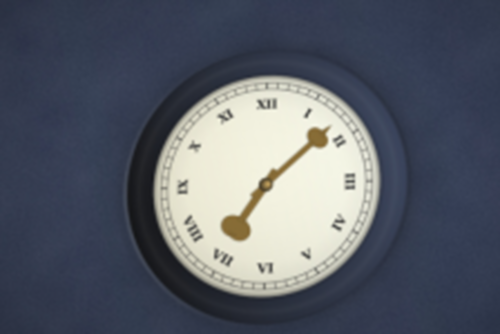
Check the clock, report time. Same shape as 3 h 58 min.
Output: 7 h 08 min
